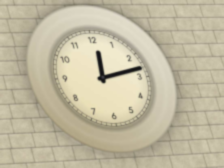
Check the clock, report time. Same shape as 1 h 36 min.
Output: 12 h 13 min
